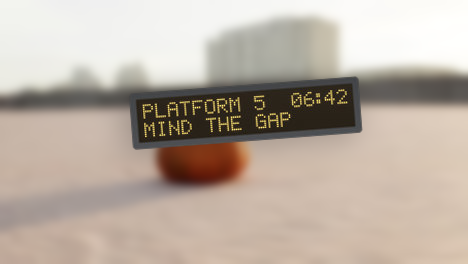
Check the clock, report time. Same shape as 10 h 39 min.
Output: 6 h 42 min
